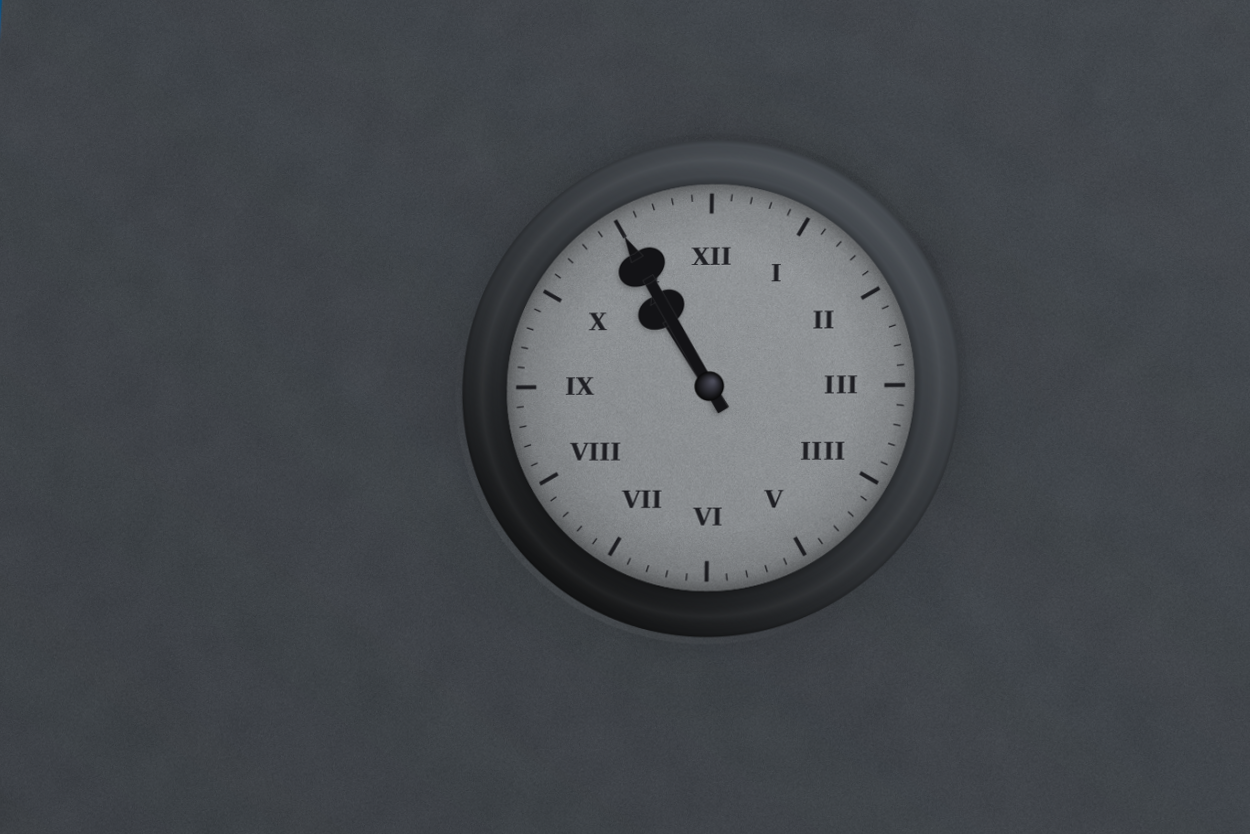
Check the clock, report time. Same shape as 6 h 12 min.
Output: 10 h 55 min
